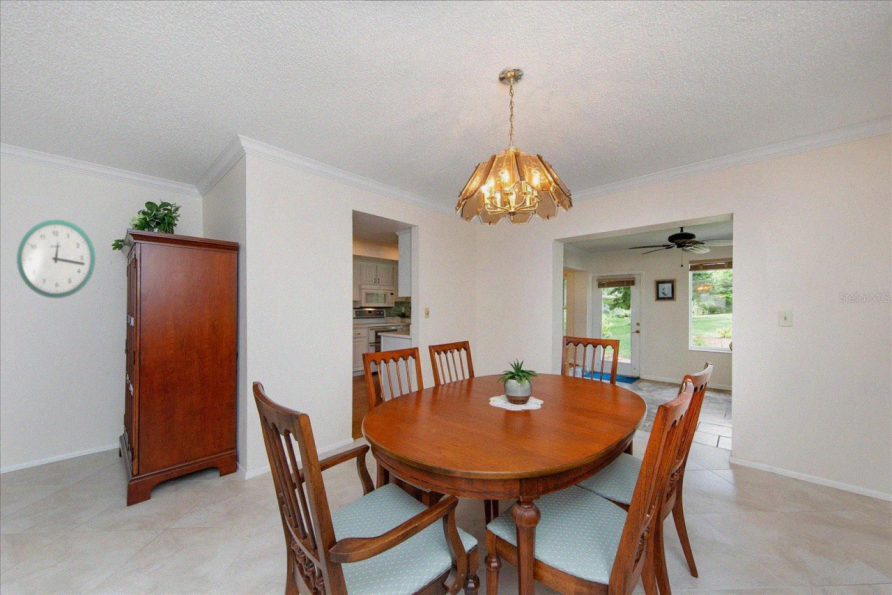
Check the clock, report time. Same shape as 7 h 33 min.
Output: 12 h 17 min
